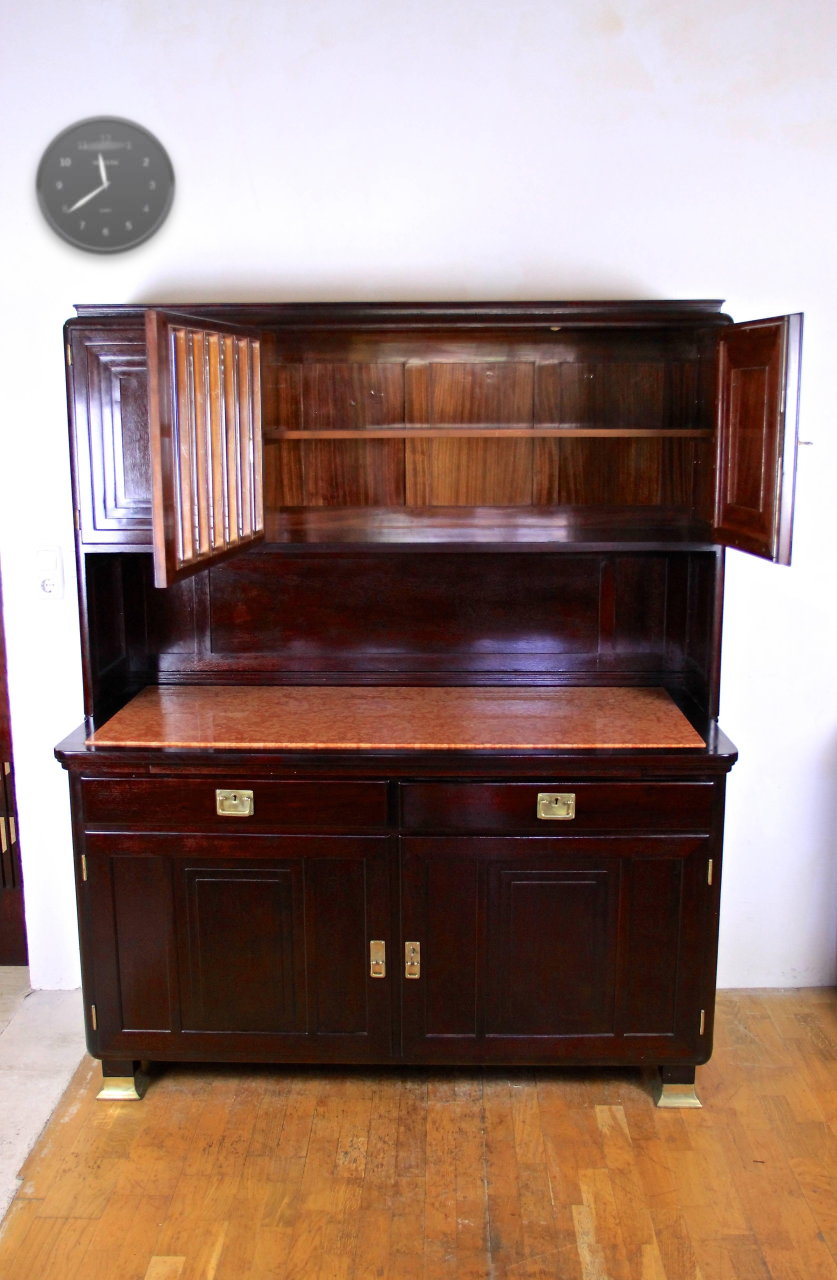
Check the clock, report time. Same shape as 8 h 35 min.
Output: 11 h 39 min
